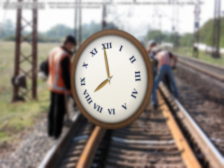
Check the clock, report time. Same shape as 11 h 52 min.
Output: 7 h 59 min
